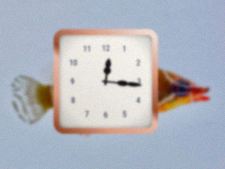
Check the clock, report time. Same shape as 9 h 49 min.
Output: 12 h 16 min
